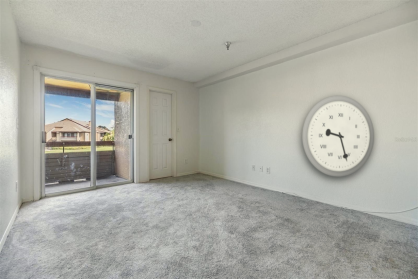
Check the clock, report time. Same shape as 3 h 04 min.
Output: 9 h 27 min
